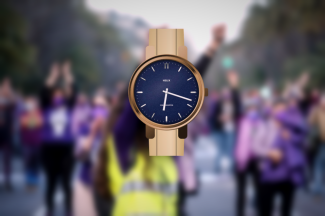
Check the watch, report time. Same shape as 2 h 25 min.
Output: 6 h 18 min
